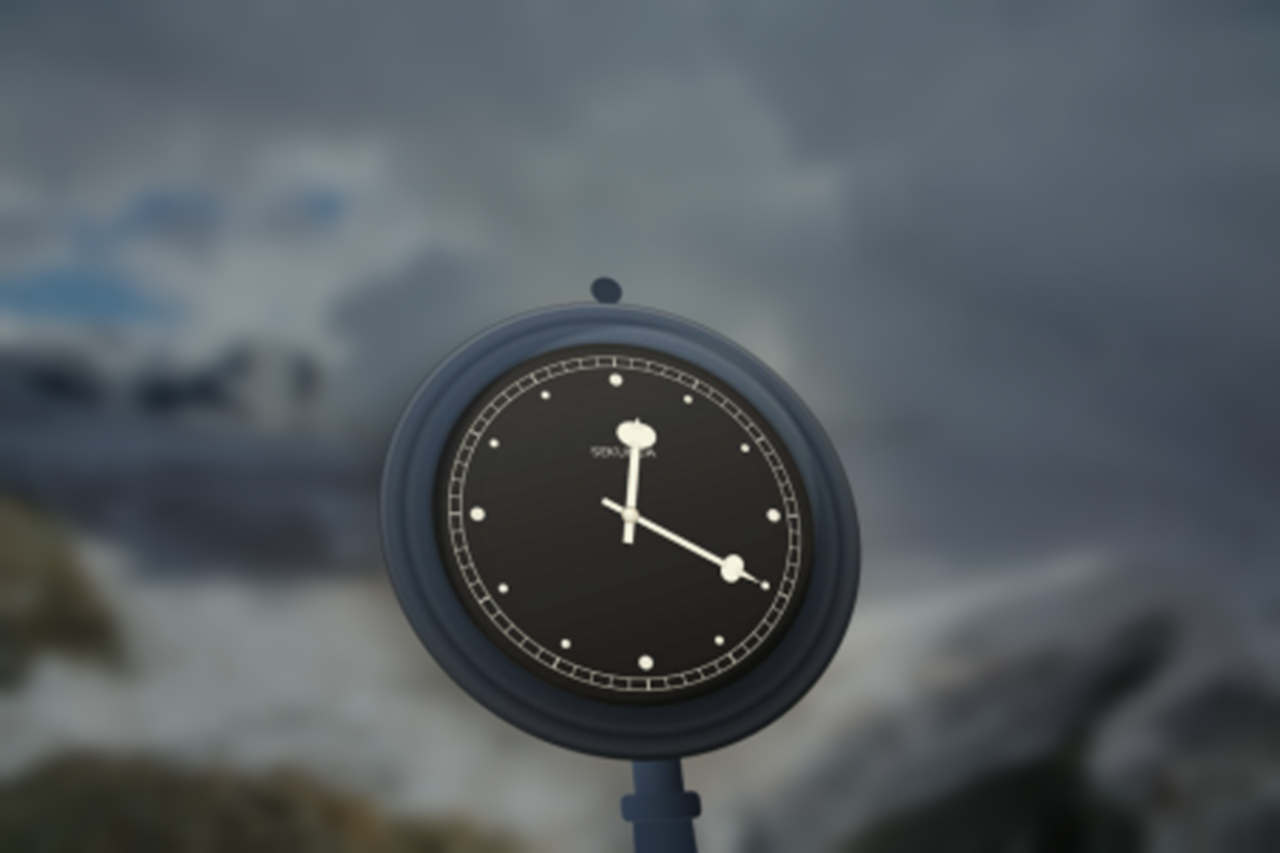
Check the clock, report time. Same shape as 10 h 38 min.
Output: 12 h 20 min
